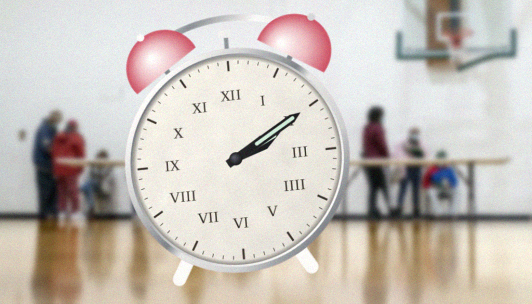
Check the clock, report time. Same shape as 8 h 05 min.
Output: 2 h 10 min
